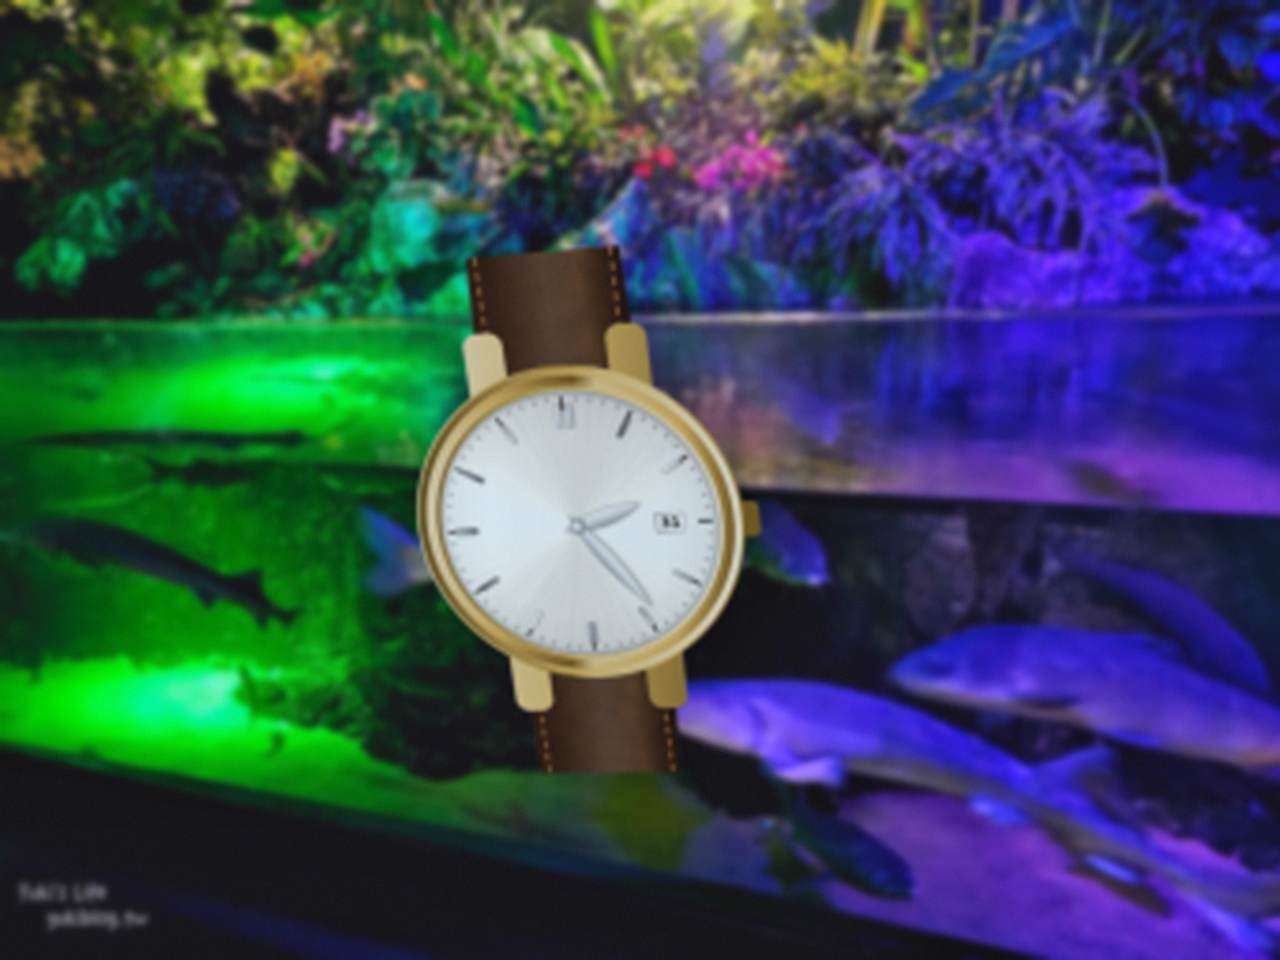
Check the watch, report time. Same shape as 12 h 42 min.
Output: 2 h 24 min
